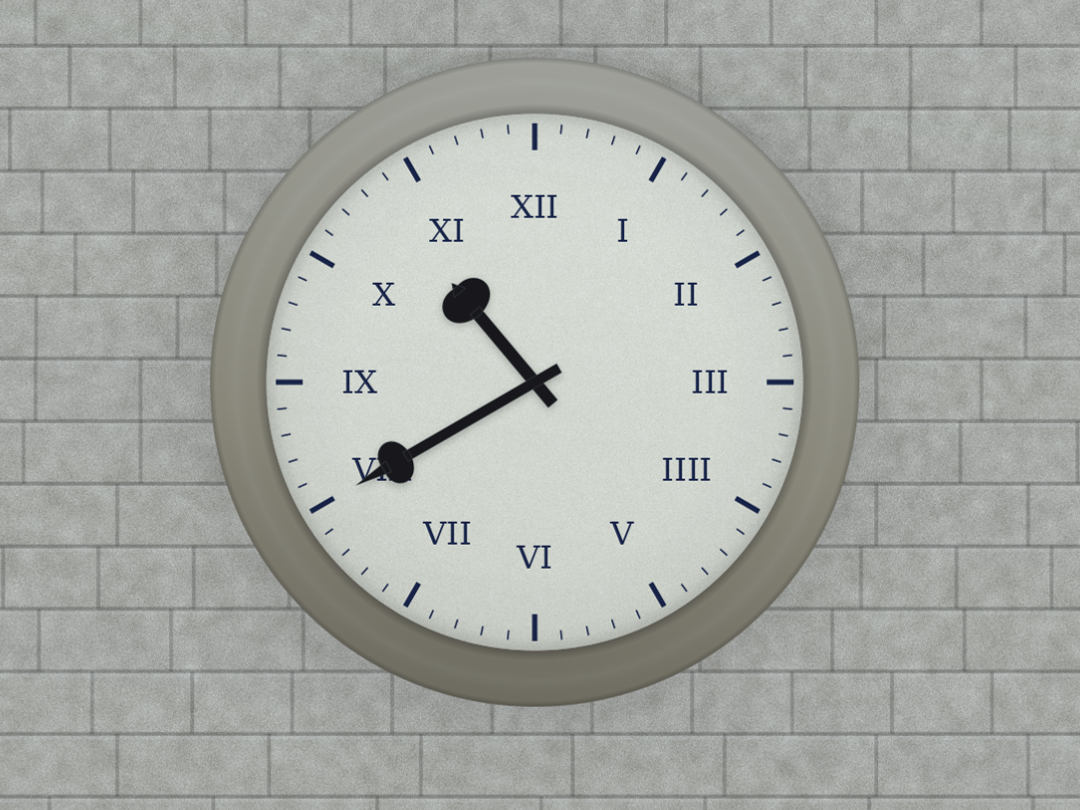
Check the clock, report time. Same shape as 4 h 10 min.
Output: 10 h 40 min
